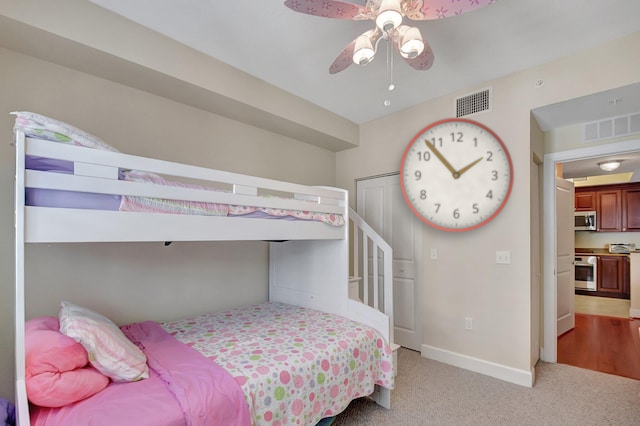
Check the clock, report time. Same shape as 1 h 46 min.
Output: 1 h 53 min
